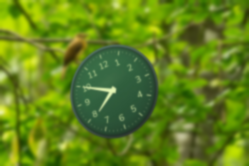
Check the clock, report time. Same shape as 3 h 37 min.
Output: 7 h 50 min
